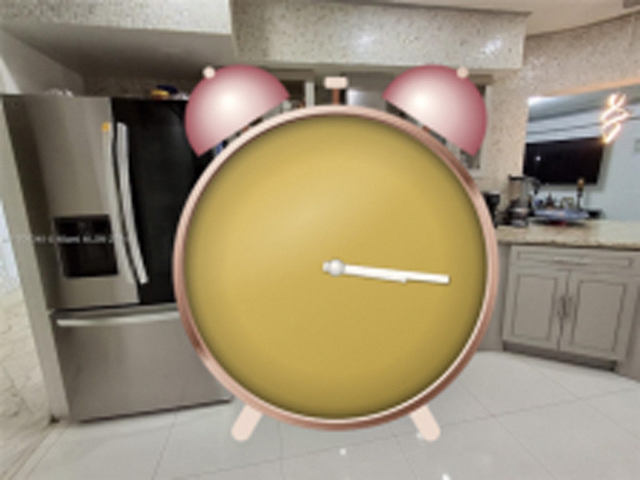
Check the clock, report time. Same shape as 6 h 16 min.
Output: 3 h 16 min
